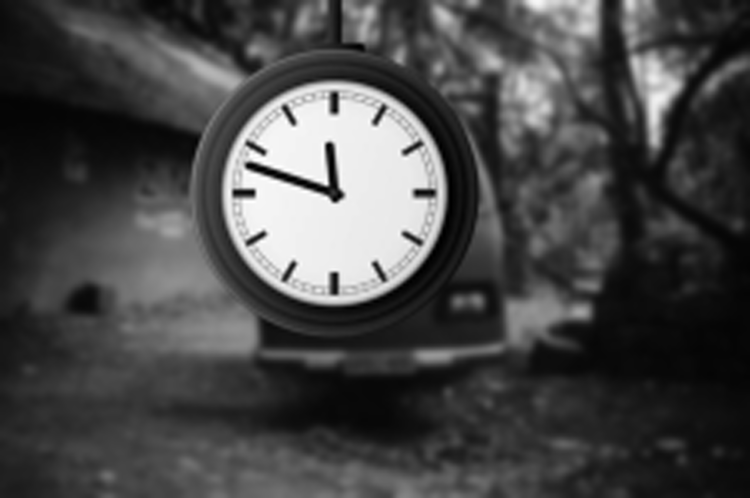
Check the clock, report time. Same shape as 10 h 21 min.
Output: 11 h 48 min
